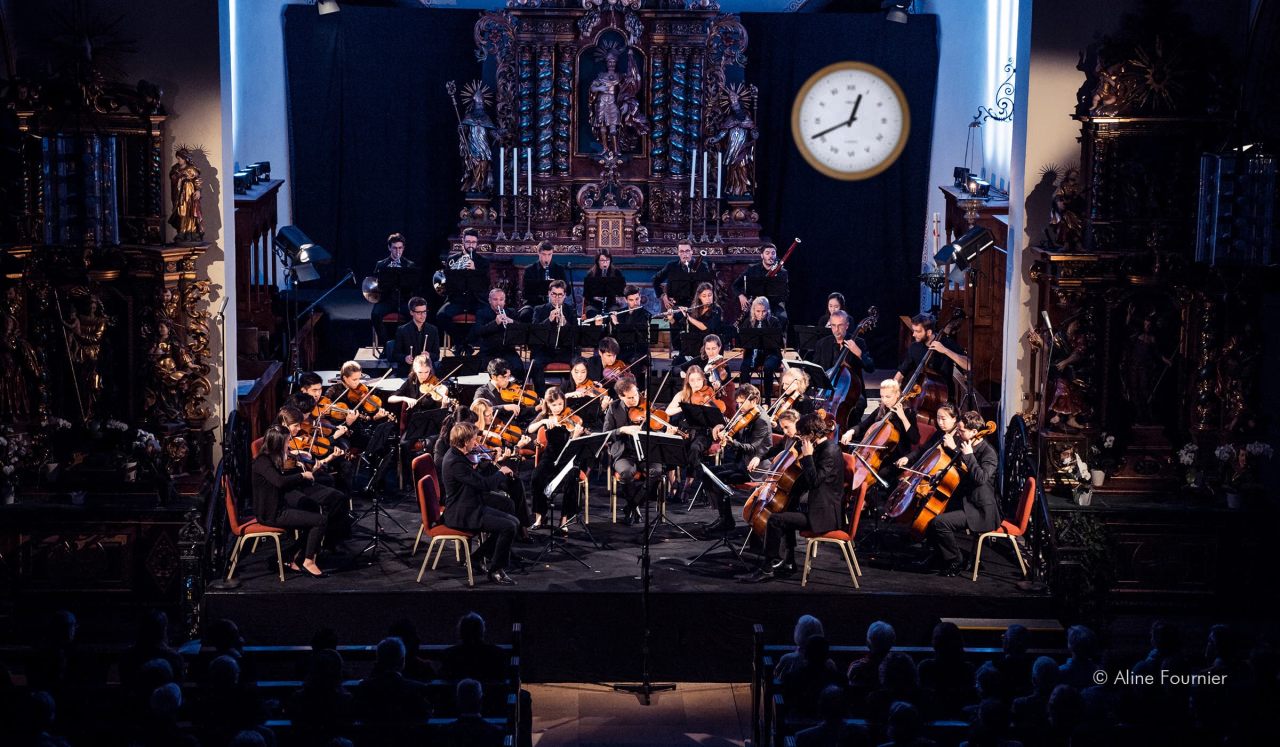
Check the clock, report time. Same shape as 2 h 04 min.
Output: 12 h 41 min
